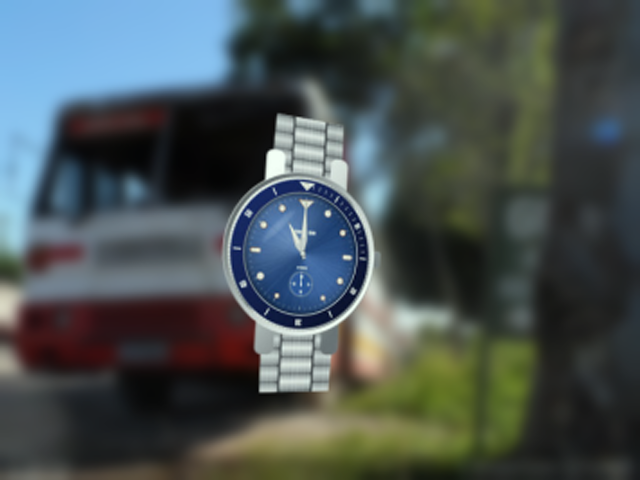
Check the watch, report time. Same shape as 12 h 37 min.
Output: 11 h 00 min
